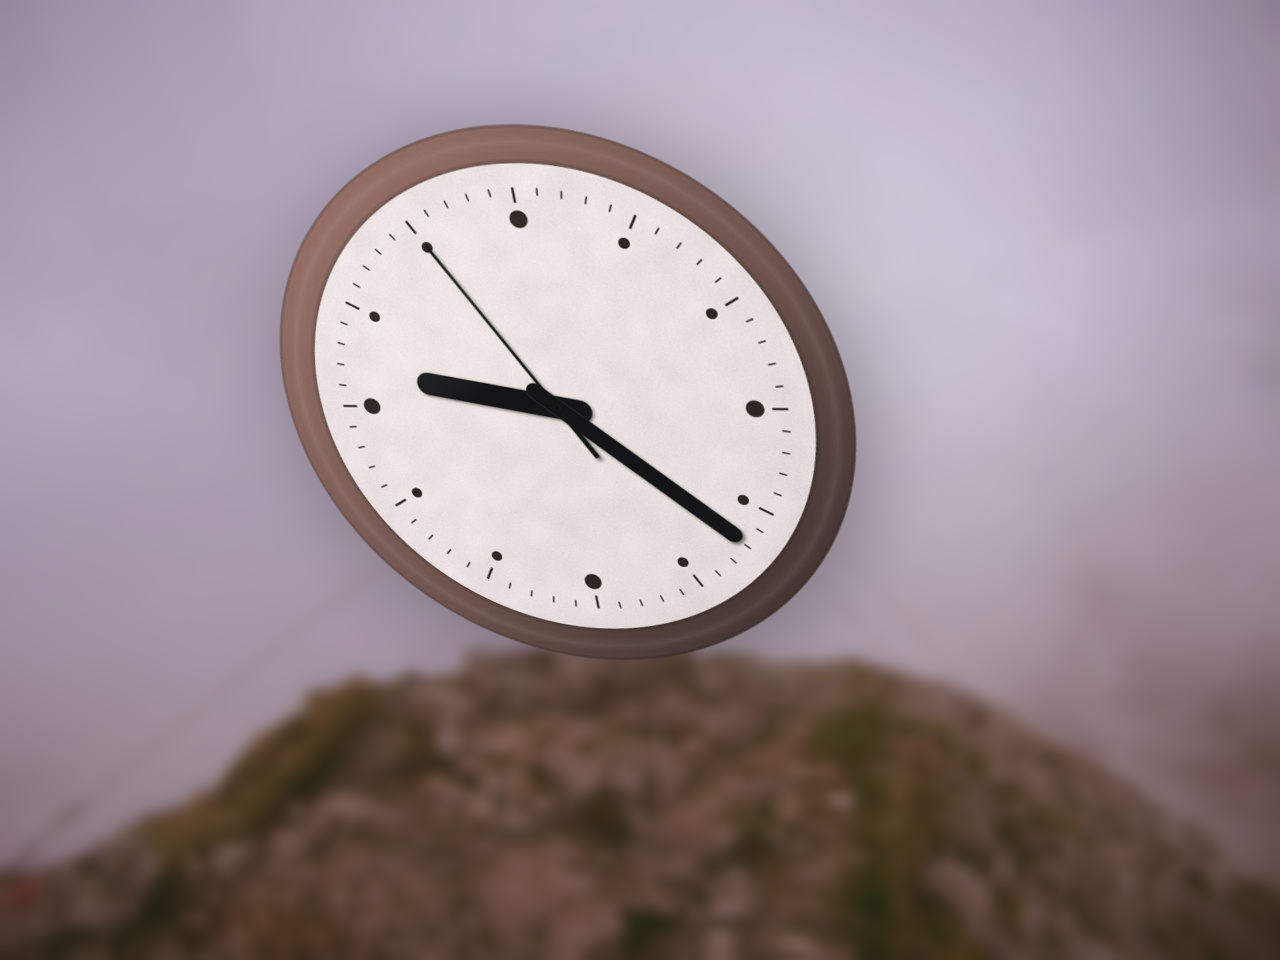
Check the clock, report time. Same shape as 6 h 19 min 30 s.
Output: 9 h 21 min 55 s
